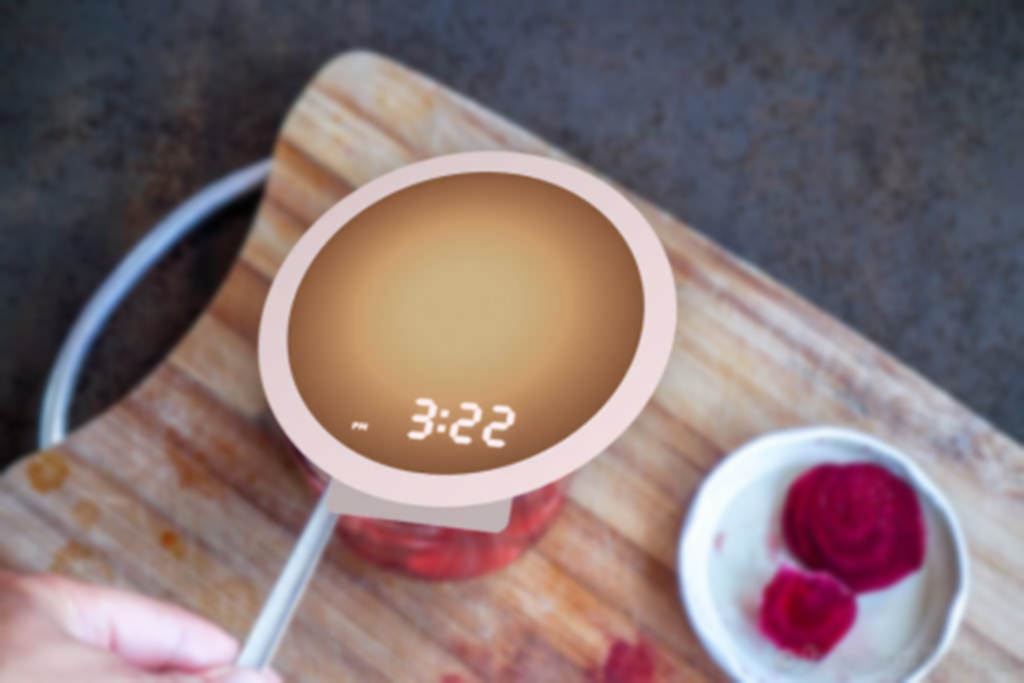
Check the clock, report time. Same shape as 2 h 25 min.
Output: 3 h 22 min
